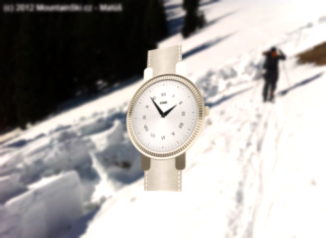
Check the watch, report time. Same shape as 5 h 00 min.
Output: 1 h 54 min
